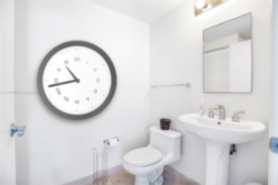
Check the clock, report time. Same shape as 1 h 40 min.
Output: 10 h 43 min
